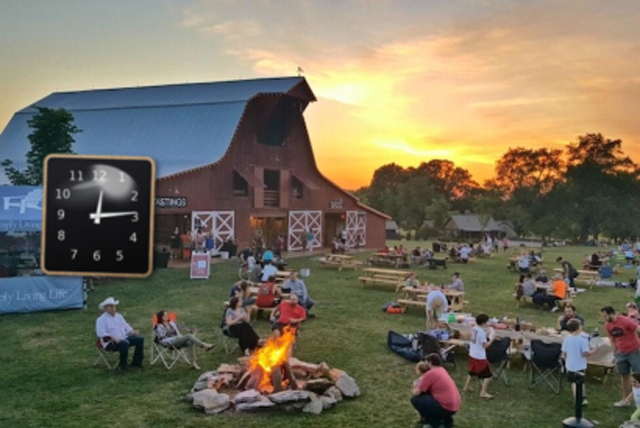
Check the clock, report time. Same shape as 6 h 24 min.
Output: 12 h 14 min
